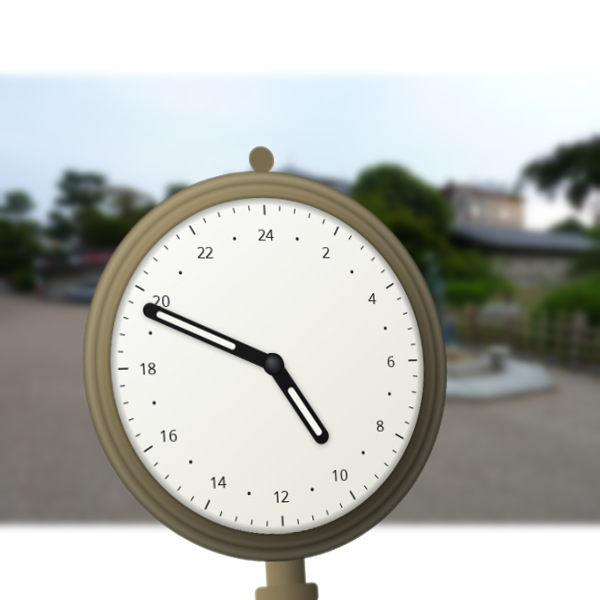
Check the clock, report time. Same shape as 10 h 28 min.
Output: 9 h 49 min
